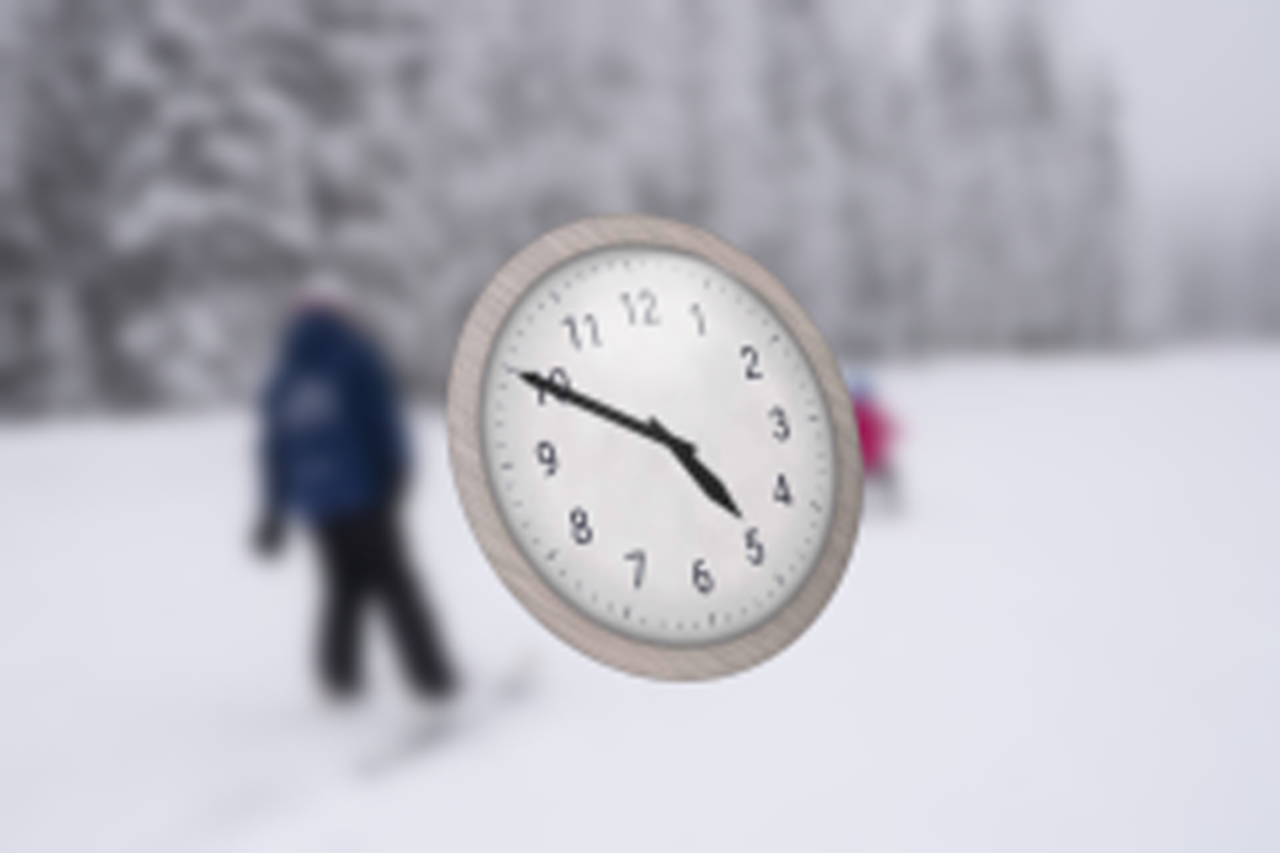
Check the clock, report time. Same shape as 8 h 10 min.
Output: 4 h 50 min
